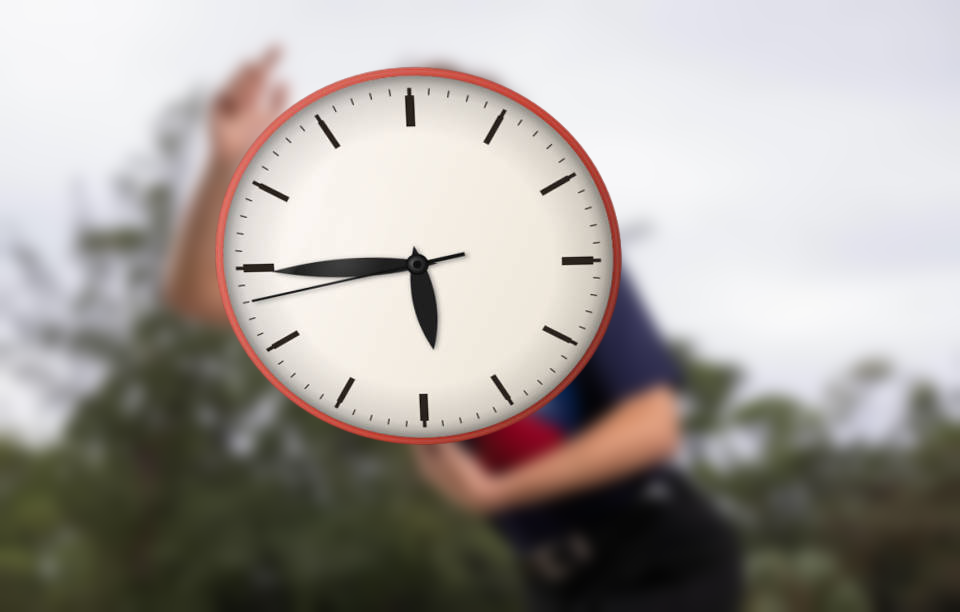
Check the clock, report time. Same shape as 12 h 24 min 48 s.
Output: 5 h 44 min 43 s
